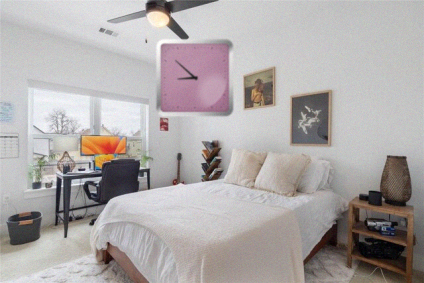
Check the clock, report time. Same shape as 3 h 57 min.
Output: 8 h 52 min
